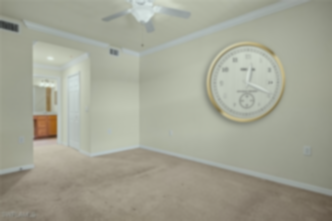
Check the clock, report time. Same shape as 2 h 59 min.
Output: 12 h 19 min
